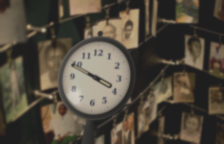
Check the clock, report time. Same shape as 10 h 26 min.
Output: 3 h 49 min
